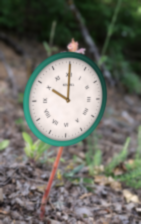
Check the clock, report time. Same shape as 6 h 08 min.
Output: 10 h 00 min
